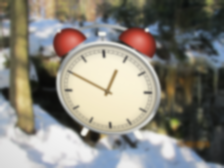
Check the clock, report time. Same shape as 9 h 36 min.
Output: 12 h 50 min
